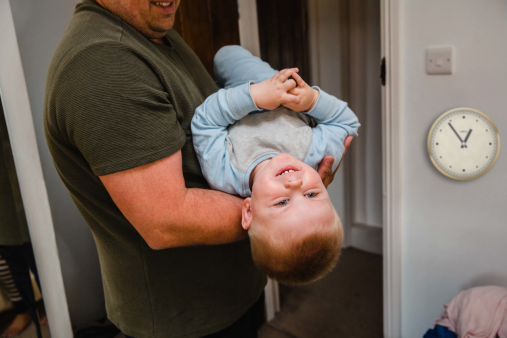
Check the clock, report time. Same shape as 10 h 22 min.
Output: 12 h 54 min
